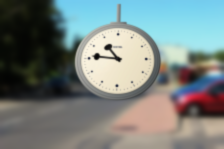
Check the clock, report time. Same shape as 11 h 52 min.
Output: 10 h 46 min
